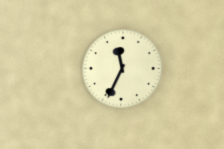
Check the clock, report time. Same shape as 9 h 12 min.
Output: 11 h 34 min
